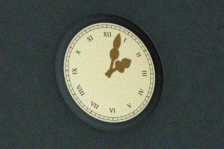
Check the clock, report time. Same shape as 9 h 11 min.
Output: 2 h 03 min
